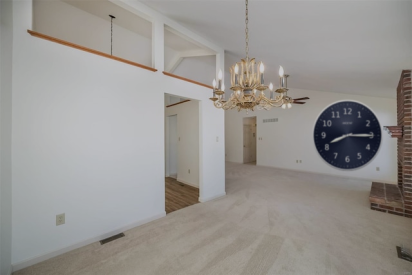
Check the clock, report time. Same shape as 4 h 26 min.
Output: 8 h 15 min
